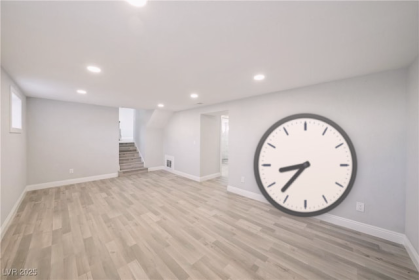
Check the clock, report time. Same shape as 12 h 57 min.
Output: 8 h 37 min
